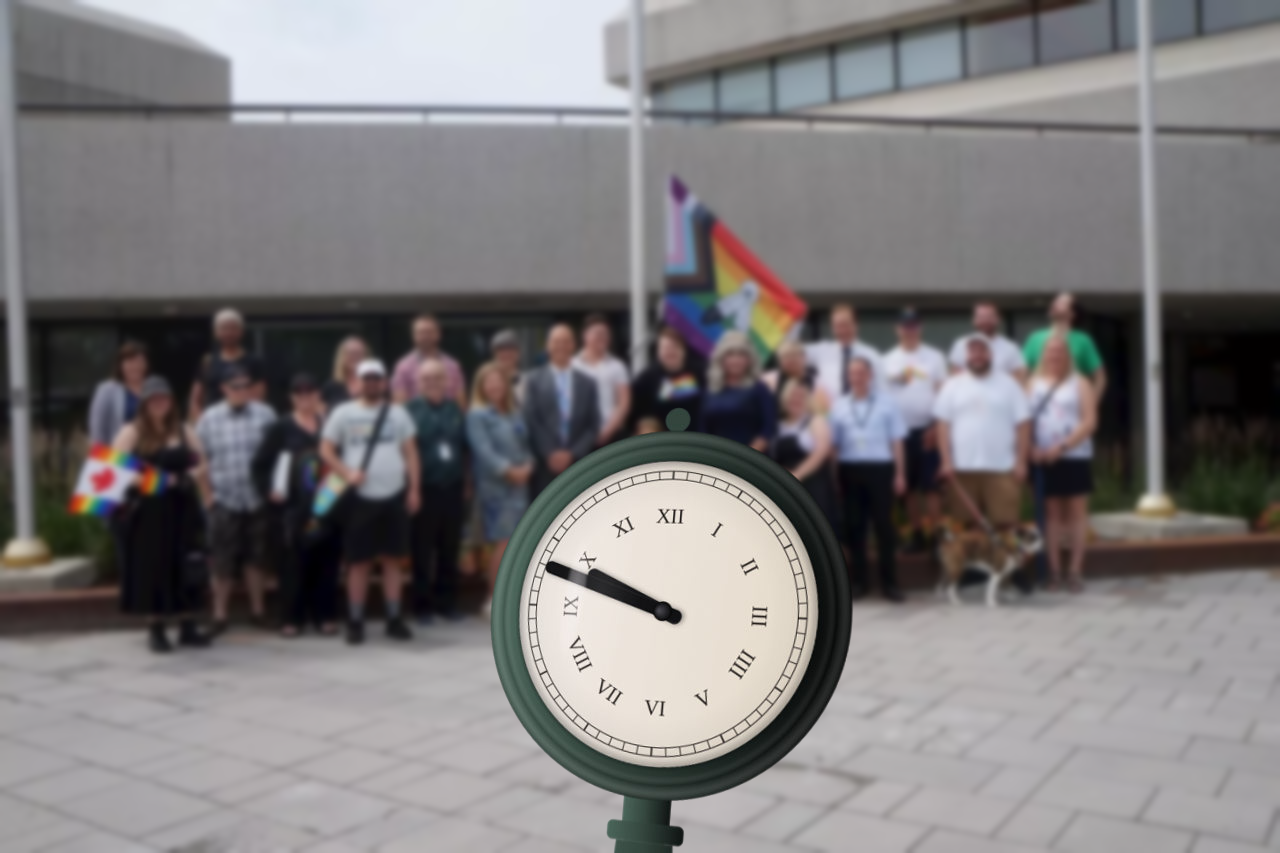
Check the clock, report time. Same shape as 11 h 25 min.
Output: 9 h 48 min
